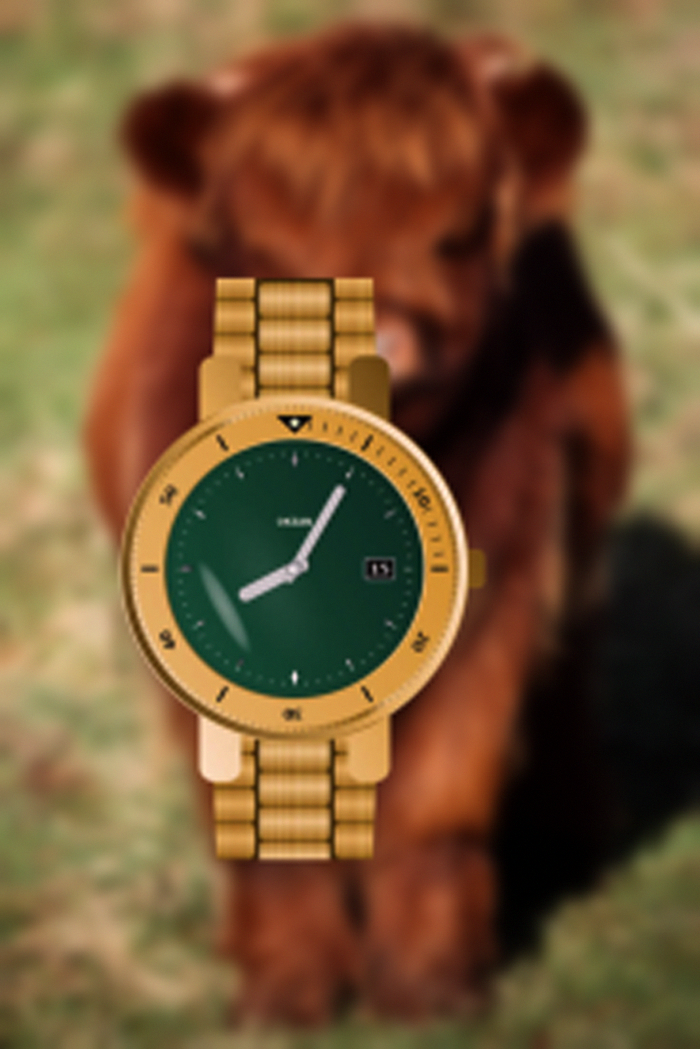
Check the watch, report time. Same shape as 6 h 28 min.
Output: 8 h 05 min
